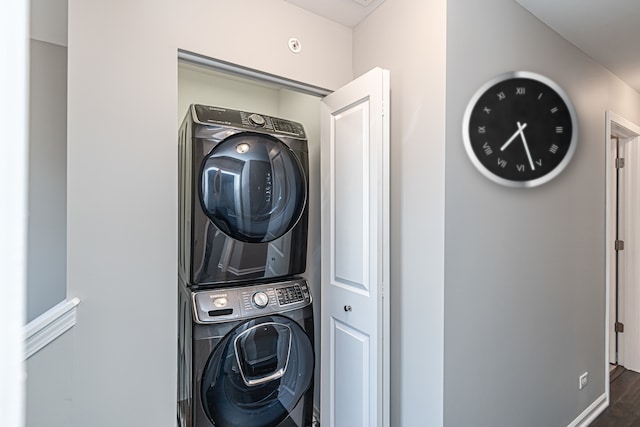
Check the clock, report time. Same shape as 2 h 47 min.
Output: 7 h 27 min
